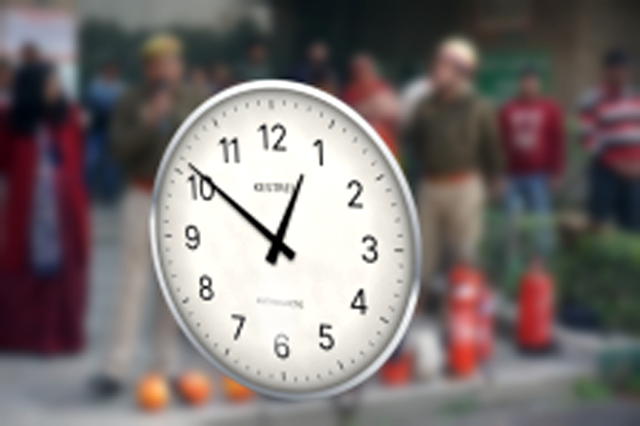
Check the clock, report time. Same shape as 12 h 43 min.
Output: 12 h 51 min
